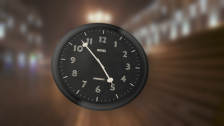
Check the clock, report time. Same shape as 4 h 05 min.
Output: 4 h 53 min
